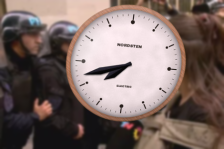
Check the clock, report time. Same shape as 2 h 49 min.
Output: 7 h 42 min
